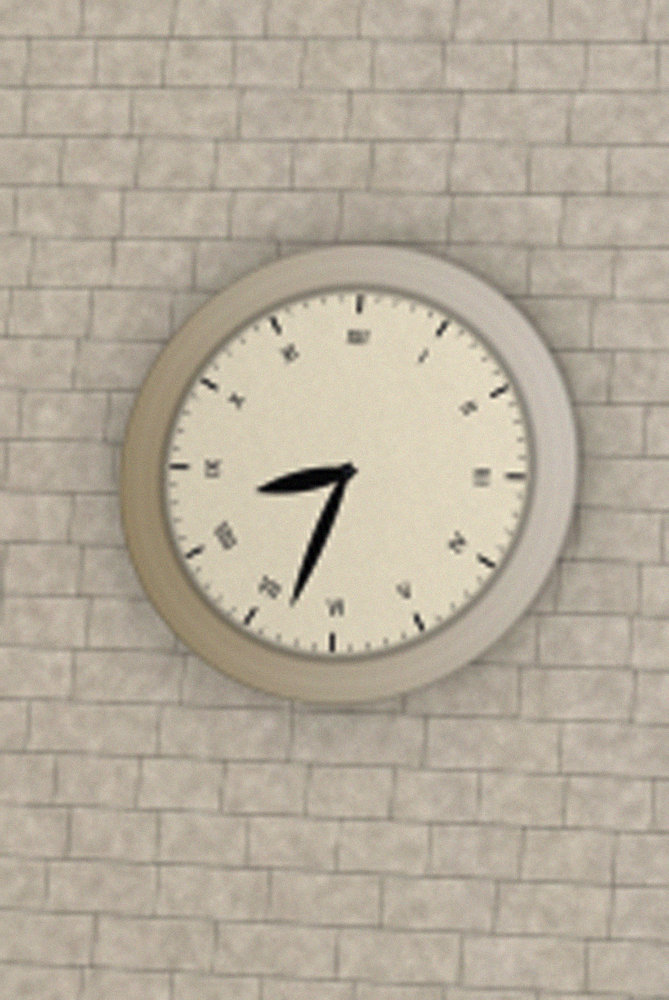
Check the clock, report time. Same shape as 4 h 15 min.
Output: 8 h 33 min
